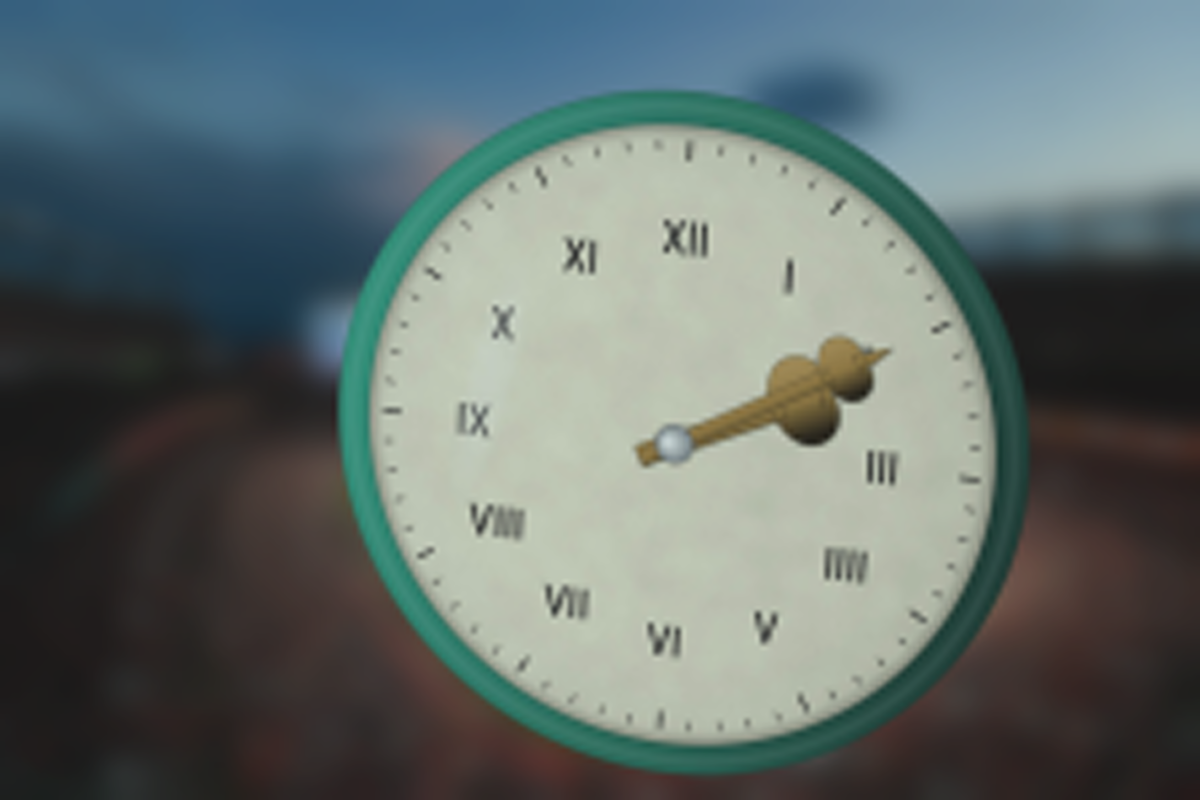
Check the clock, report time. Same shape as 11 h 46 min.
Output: 2 h 10 min
